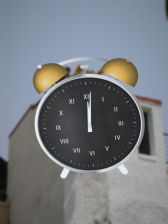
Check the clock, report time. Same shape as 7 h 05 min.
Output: 12 h 01 min
